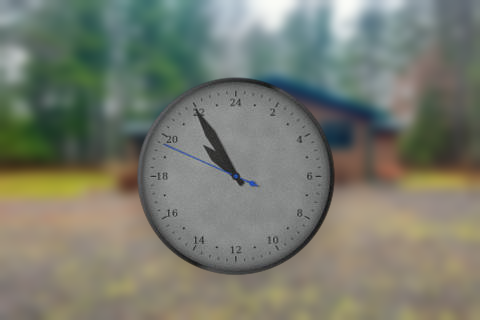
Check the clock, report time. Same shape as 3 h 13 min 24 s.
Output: 20 h 54 min 49 s
